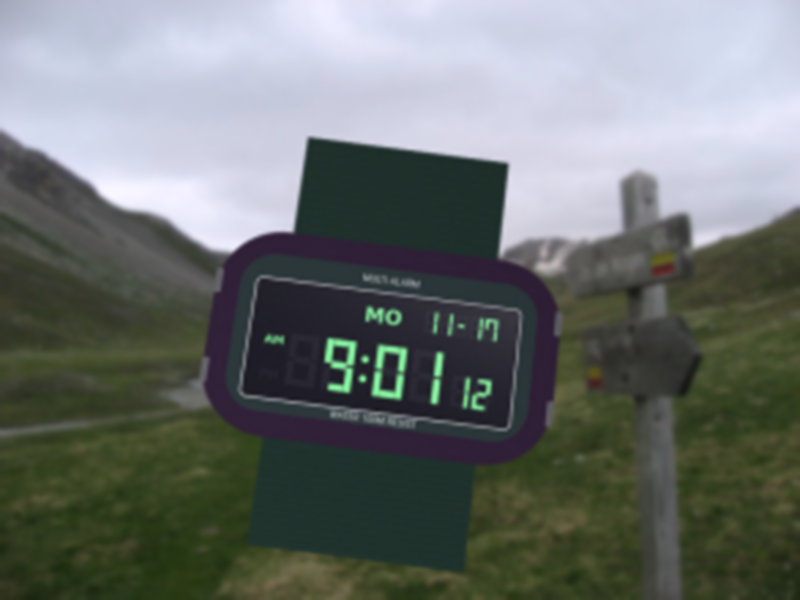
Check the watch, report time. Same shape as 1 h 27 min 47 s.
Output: 9 h 01 min 12 s
